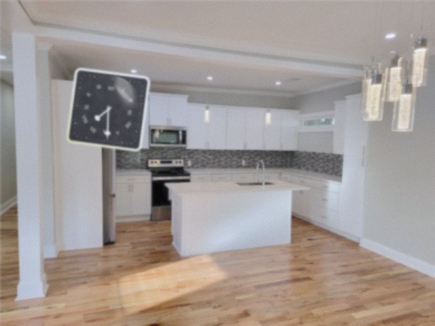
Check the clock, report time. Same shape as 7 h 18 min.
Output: 7 h 29 min
